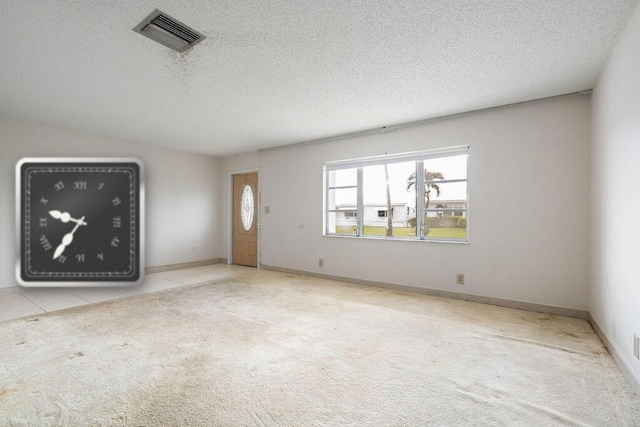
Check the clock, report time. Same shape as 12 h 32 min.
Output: 9 h 36 min
